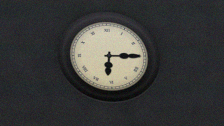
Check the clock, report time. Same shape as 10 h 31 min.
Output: 6 h 15 min
